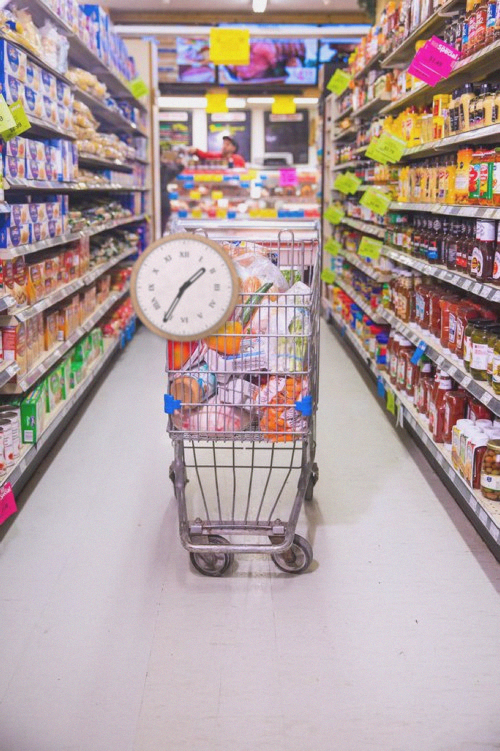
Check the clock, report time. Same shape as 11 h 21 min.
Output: 1 h 35 min
